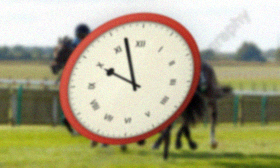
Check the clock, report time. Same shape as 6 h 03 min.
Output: 9 h 57 min
